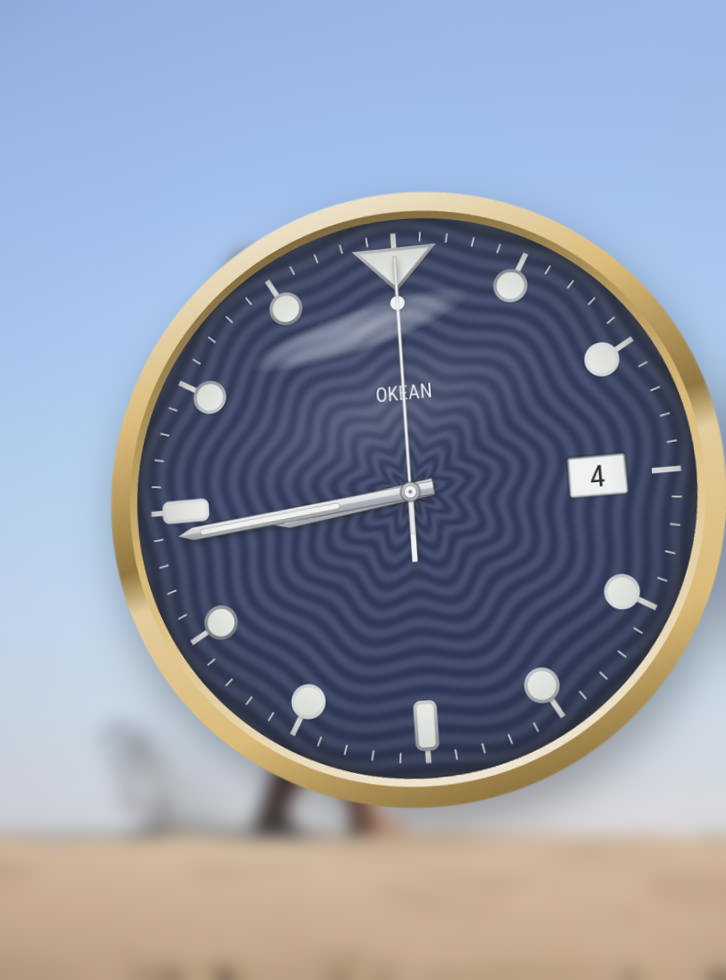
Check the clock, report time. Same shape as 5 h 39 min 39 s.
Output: 8 h 44 min 00 s
